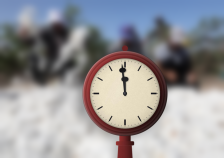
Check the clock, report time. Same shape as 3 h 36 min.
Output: 11 h 59 min
